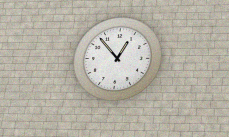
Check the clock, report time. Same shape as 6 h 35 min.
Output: 12 h 53 min
